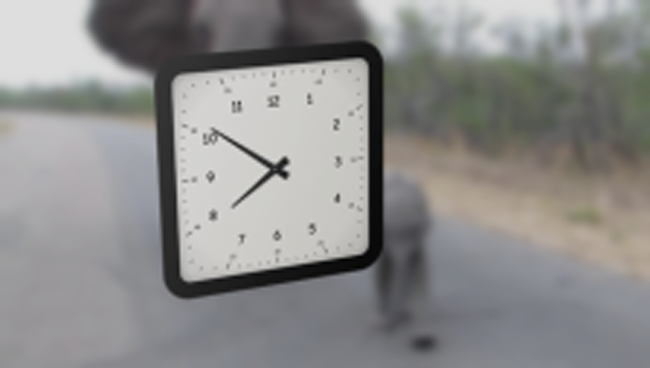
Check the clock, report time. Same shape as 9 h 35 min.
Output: 7 h 51 min
